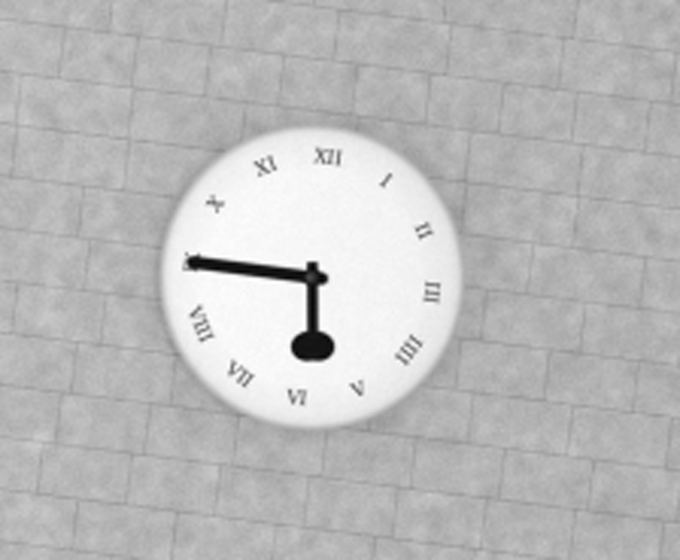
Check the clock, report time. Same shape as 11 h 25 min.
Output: 5 h 45 min
